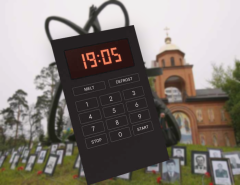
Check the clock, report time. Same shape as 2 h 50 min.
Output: 19 h 05 min
